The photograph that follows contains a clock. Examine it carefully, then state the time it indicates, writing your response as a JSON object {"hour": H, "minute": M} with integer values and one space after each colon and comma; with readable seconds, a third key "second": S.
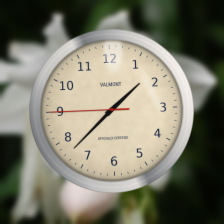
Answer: {"hour": 1, "minute": 37, "second": 45}
